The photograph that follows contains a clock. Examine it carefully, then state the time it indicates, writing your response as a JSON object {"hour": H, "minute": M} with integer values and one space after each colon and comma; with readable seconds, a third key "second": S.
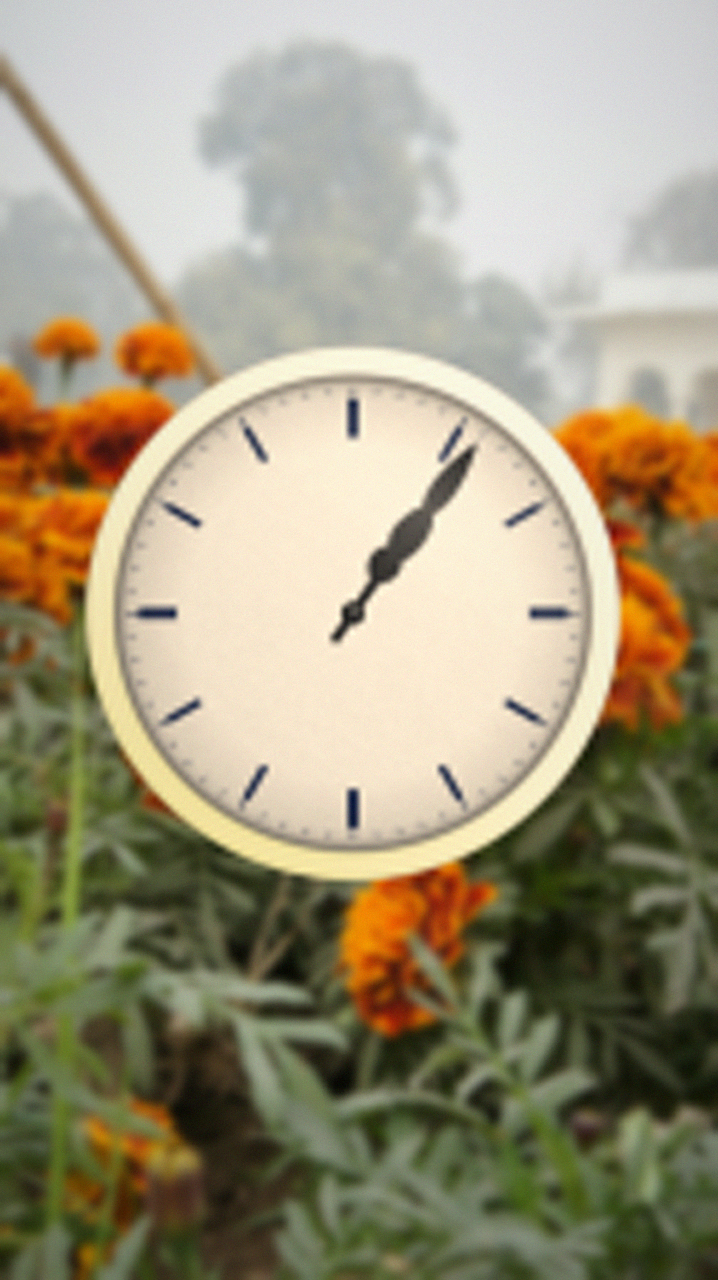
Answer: {"hour": 1, "minute": 6}
